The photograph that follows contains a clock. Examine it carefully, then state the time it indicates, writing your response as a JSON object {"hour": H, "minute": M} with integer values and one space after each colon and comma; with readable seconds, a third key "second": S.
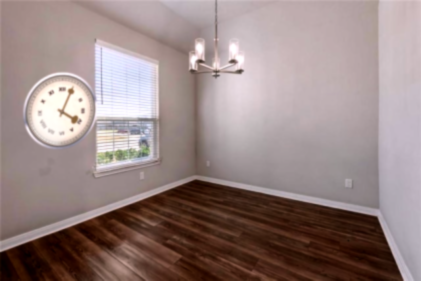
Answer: {"hour": 4, "minute": 4}
